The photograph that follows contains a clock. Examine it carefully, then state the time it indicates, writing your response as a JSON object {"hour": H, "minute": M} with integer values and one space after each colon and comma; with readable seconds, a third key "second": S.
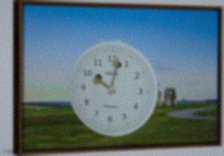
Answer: {"hour": 10, "minute": 2}
